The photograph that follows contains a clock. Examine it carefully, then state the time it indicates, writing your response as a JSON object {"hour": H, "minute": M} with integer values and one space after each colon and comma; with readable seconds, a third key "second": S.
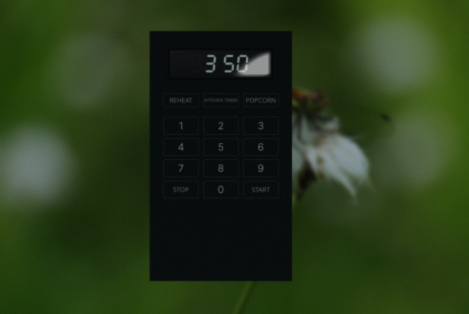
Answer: {"hour": 3, "minute": 50}
